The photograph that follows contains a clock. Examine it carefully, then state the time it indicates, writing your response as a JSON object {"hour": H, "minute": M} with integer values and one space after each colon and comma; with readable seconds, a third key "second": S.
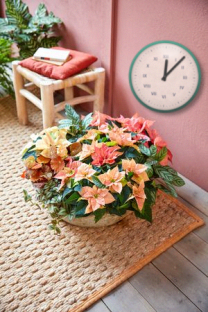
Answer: {"hour": 12, "minute": 7}
